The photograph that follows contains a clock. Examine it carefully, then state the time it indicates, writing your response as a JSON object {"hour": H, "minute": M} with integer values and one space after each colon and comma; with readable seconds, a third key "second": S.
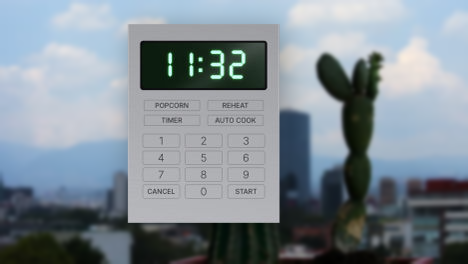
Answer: {"hour": 11, "minute": 32}
